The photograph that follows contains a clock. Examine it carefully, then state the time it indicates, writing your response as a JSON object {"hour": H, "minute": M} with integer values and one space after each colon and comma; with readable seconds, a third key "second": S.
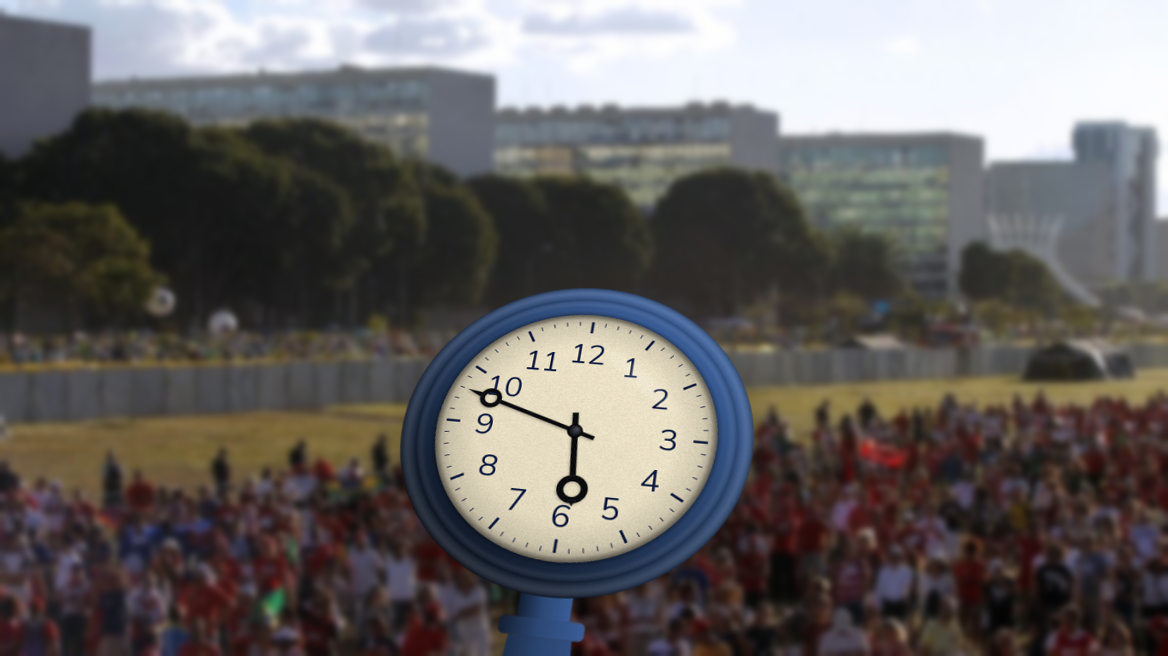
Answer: {"hour": 5, "minute": 48}
